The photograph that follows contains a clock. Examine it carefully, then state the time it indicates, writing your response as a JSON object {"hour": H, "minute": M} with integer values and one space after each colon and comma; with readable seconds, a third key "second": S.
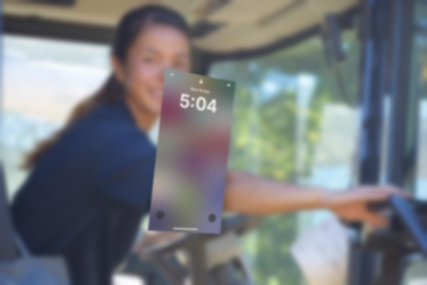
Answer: {"hour": 5, "minute": 4}
